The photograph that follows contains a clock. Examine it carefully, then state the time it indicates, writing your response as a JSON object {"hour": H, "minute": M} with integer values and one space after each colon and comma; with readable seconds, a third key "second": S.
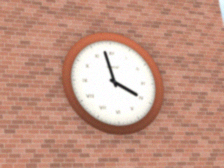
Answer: {"hour": 3, "minute": 58}
